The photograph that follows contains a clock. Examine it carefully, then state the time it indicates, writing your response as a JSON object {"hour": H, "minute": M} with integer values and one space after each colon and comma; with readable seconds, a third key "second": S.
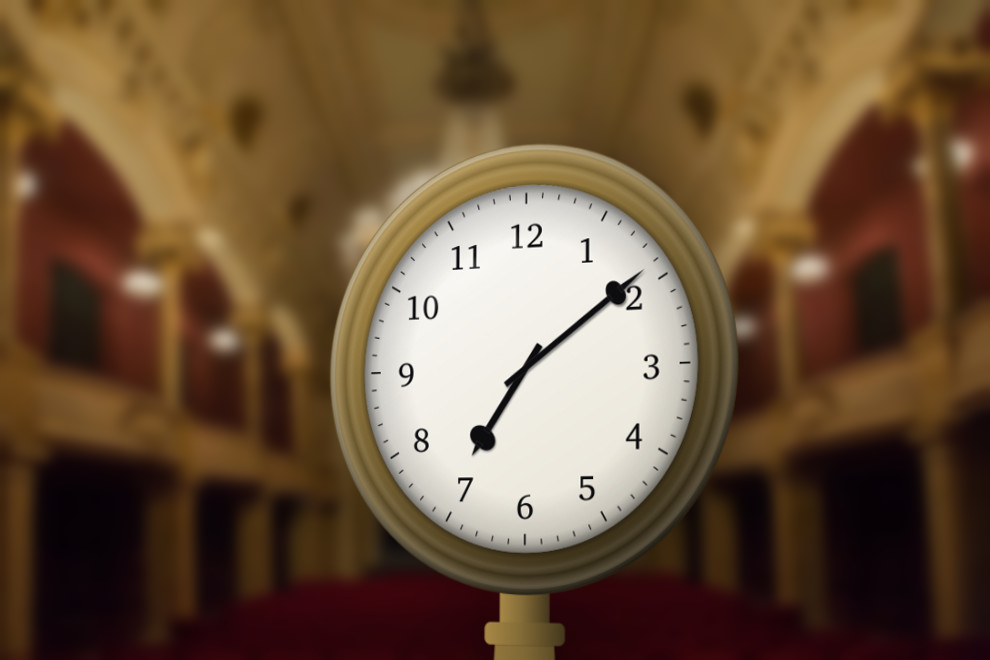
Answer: {"hour": 7, "minute": 9}
